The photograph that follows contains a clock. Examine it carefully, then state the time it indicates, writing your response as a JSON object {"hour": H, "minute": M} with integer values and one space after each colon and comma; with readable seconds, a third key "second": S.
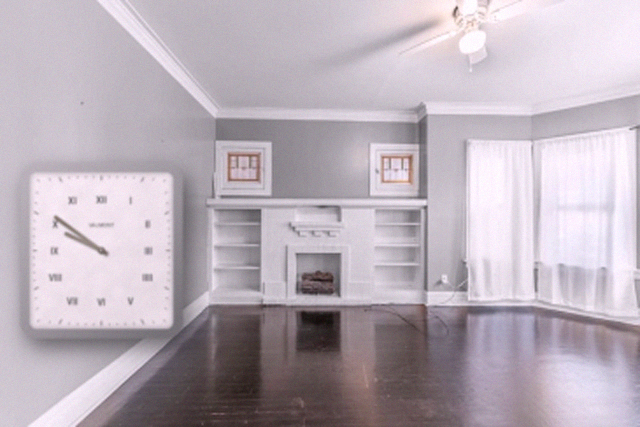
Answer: {"hour": 9, "minute": 51}
